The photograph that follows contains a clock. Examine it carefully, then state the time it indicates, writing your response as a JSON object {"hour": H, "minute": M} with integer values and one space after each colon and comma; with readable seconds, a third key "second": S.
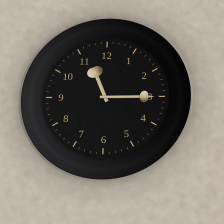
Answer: {"hour": 11, "minute": 15}
